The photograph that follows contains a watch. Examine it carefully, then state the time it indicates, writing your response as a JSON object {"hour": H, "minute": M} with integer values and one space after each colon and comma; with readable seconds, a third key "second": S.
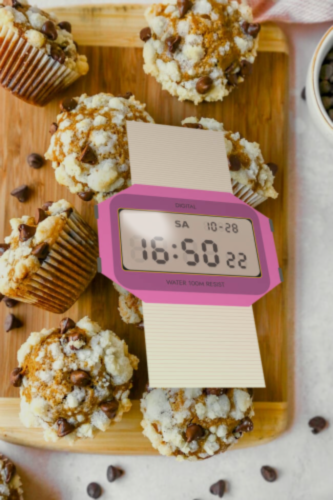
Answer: {"hour": 16, "minute": 50, "second": 22}
